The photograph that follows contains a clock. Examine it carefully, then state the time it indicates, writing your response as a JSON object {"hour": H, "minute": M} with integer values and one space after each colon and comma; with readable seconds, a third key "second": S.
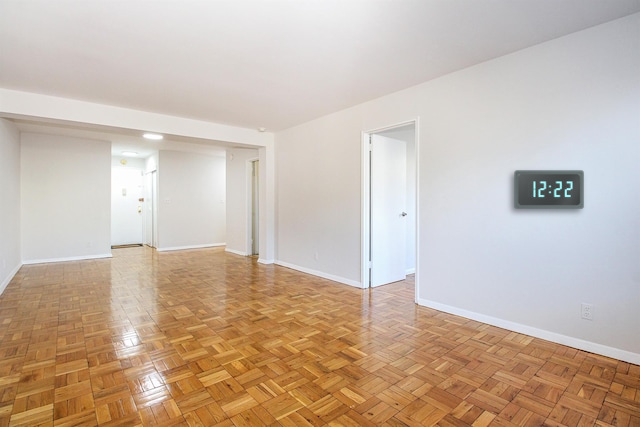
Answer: {"hour": 12, "minute": 22}
